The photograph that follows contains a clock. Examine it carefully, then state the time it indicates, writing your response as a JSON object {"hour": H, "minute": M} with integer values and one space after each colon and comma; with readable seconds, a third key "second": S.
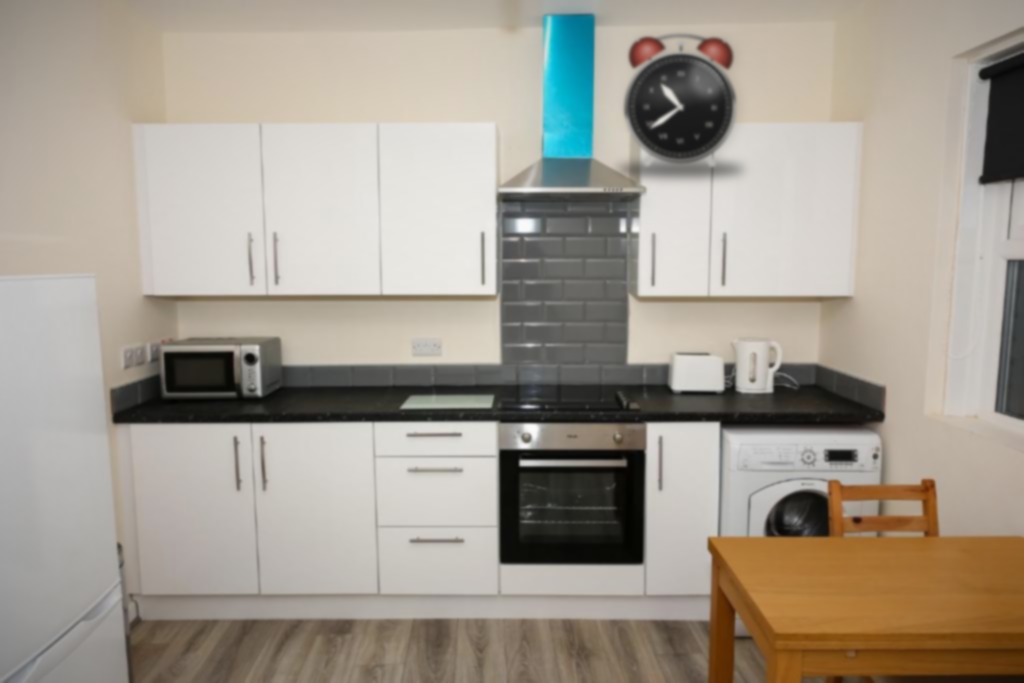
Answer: {"hour": 10, "minute": 39}
